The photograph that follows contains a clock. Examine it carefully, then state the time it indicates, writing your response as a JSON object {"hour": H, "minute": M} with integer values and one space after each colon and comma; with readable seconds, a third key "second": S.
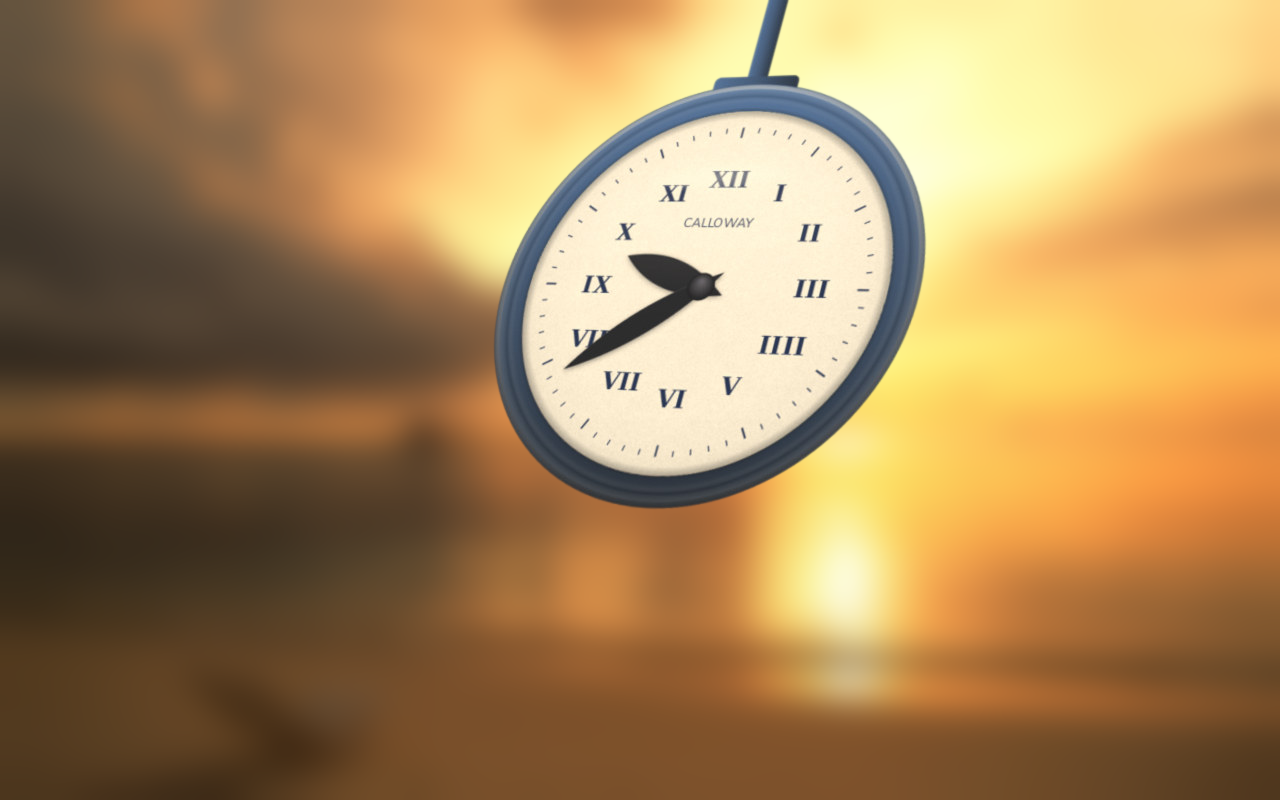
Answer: {"hour": 9, "minute": 39}
